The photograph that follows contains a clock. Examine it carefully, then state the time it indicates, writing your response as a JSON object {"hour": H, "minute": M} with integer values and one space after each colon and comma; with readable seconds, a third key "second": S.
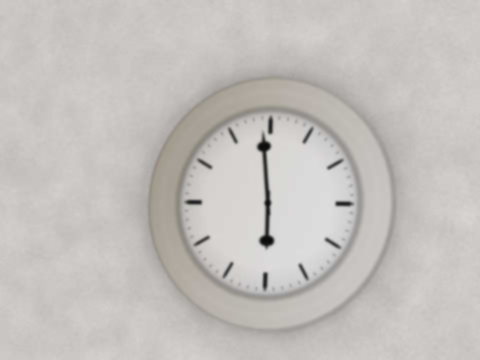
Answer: {"hour": 5, "minute": 59}
